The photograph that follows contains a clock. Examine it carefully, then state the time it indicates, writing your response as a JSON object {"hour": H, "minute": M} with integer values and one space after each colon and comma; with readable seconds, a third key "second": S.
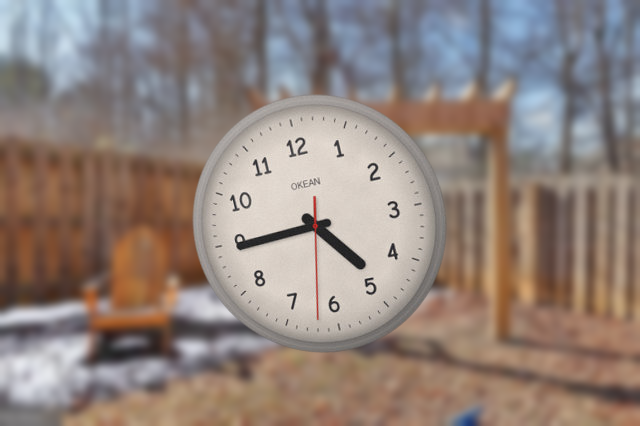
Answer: {"hour": 4, "minute": 44, "second": 32}
